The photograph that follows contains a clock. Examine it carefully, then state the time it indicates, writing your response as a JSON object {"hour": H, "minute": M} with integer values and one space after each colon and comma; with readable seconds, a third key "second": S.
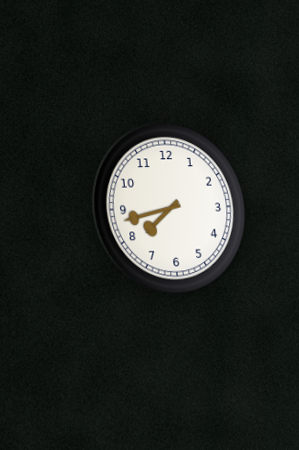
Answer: {"hour": 7, "minute": 43}
